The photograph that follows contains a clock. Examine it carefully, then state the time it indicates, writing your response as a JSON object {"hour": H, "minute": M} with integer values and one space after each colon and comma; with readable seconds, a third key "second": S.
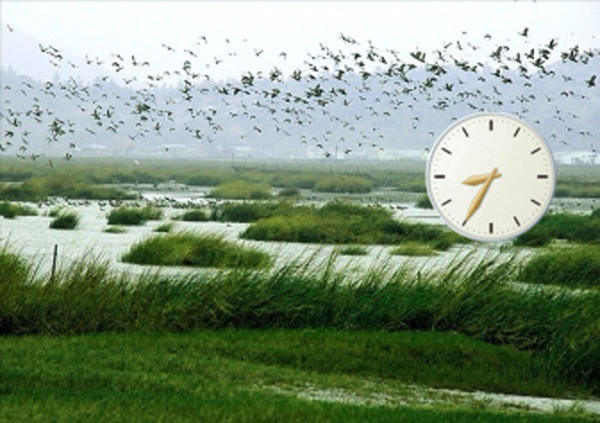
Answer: {"hour": 8, "minute": 35}
